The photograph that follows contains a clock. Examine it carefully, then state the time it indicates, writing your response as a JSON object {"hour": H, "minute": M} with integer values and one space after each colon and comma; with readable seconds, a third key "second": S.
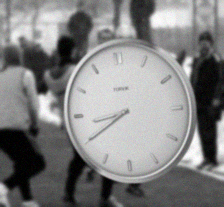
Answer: {"hour": 8, "minute": 40}
